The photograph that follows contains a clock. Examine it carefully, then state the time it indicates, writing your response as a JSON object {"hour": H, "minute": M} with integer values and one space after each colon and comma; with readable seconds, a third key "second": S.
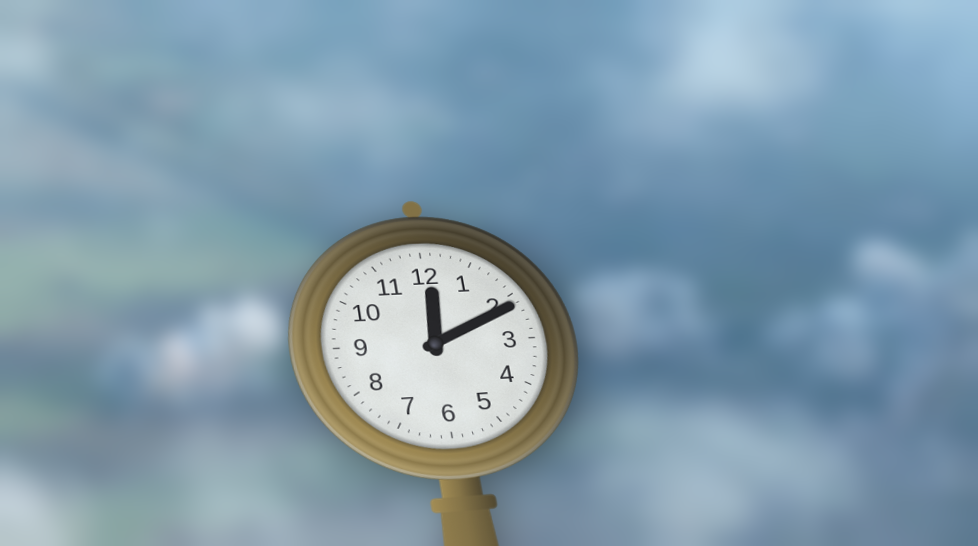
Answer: {"hour": 12, "minute": 11}
